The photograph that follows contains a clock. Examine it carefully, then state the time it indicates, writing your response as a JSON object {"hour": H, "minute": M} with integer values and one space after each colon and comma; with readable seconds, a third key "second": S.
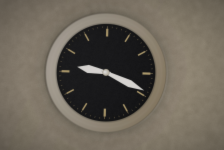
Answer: {"hour": 9, "minute": 19}
